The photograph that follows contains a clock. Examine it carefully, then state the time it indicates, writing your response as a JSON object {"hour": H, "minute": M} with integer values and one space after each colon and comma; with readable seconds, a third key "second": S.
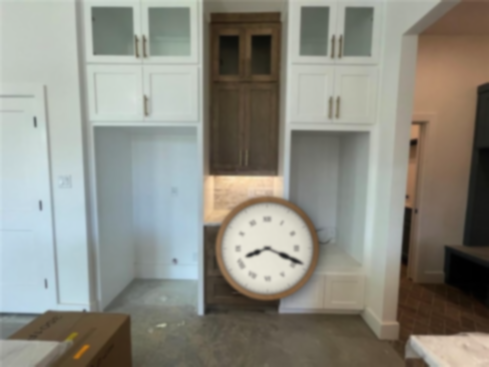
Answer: {"hour": 8, "minute": 19}
